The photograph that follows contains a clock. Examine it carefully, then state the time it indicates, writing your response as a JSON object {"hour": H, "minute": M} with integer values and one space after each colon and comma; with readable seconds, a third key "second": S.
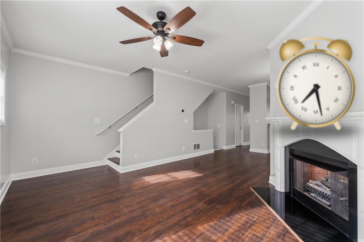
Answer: {"hour": 7, "minute": 28}
